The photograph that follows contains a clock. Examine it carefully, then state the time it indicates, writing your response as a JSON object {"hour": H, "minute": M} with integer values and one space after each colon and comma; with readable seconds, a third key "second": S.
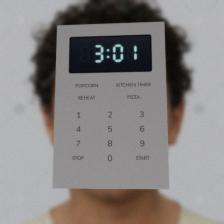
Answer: {"hour": 3, "minute": 1}
